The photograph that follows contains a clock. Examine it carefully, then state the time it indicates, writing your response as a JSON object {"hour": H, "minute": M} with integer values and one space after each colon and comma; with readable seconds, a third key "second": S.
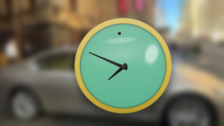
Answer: {"hour": 7, "minute": 50}
